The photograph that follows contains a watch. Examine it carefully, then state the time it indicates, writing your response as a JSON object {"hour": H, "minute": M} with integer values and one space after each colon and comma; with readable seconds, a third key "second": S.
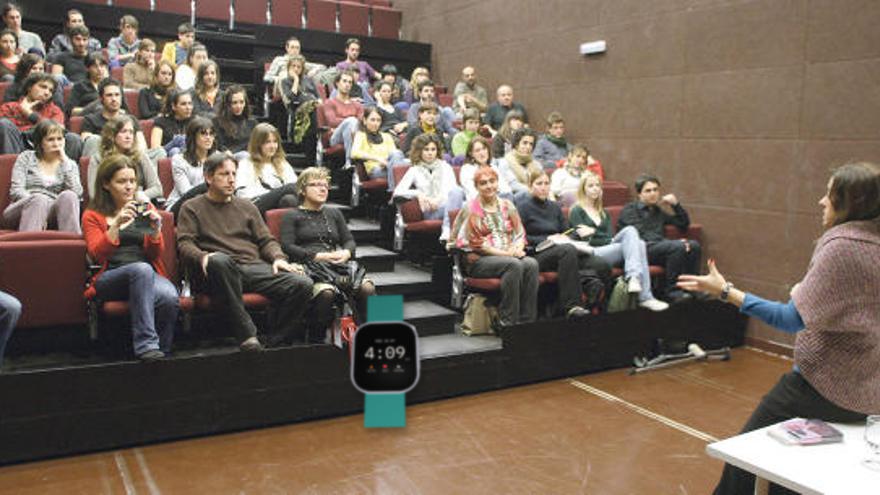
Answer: {"hour": 4, "minute": 9}
